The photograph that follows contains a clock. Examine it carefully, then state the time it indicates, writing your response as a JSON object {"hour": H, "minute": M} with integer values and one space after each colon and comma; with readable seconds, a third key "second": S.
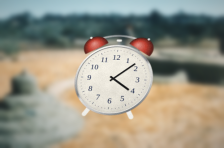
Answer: {"hour": 4, "minute": 8}
